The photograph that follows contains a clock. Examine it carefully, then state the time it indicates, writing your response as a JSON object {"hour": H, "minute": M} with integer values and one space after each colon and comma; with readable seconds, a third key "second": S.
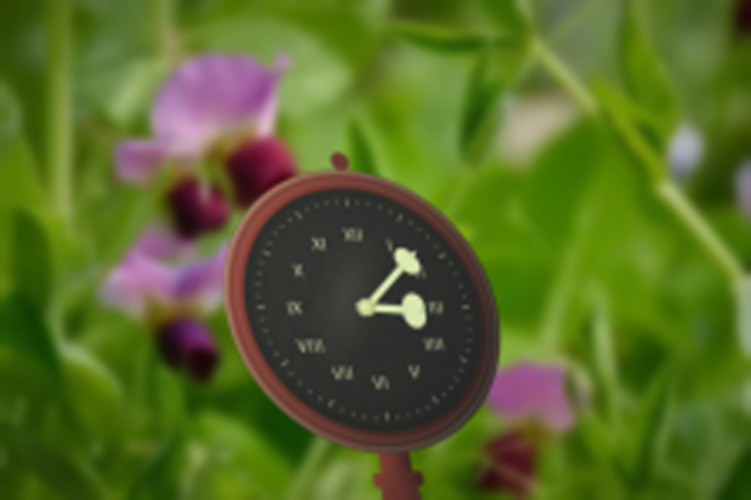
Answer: {"hour": 3, "minute": 8}
